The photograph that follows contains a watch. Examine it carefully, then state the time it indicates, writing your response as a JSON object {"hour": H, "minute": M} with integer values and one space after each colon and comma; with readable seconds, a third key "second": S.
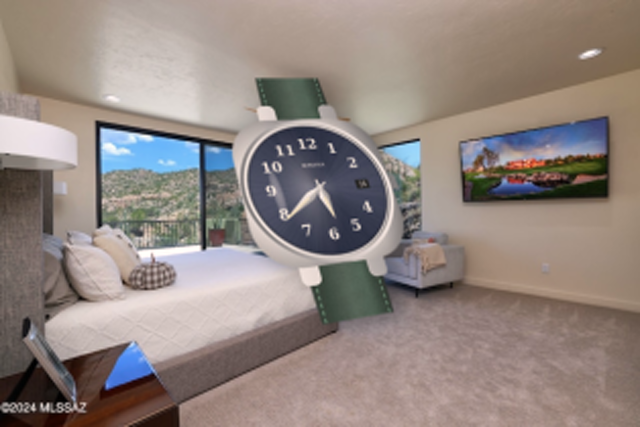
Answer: {"hour": 5, "minute": 39}
